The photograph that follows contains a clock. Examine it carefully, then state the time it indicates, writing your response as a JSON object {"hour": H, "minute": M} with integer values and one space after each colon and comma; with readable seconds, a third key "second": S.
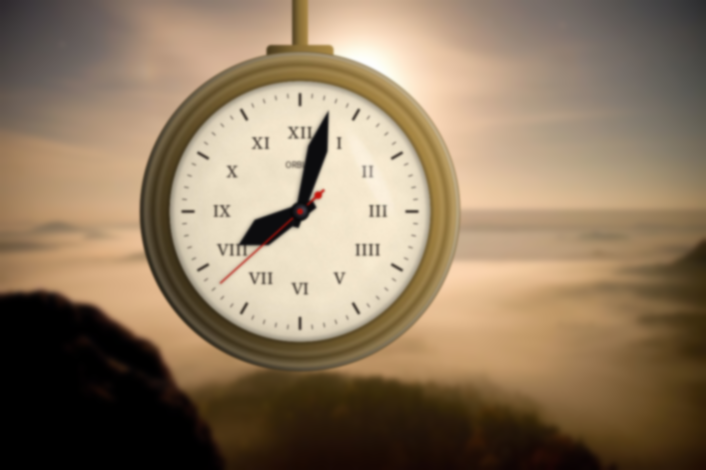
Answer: {"hour": 8, "minute": 2, "second": 38}
